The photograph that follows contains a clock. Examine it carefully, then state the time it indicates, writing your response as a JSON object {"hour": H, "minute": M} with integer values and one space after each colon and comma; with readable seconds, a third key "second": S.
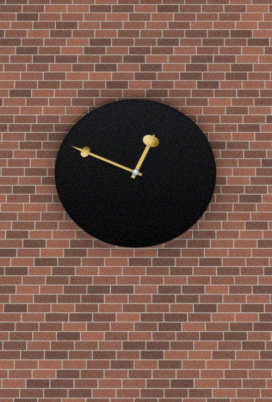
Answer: {"hour": 12, "minute": 49}
